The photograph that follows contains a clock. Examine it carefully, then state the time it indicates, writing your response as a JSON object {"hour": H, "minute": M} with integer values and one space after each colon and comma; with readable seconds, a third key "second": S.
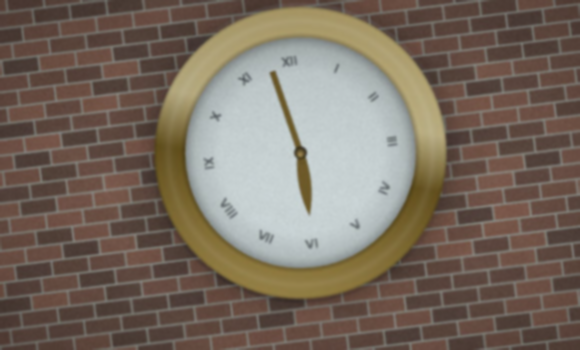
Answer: {"hour": 5, "minute": 58}
